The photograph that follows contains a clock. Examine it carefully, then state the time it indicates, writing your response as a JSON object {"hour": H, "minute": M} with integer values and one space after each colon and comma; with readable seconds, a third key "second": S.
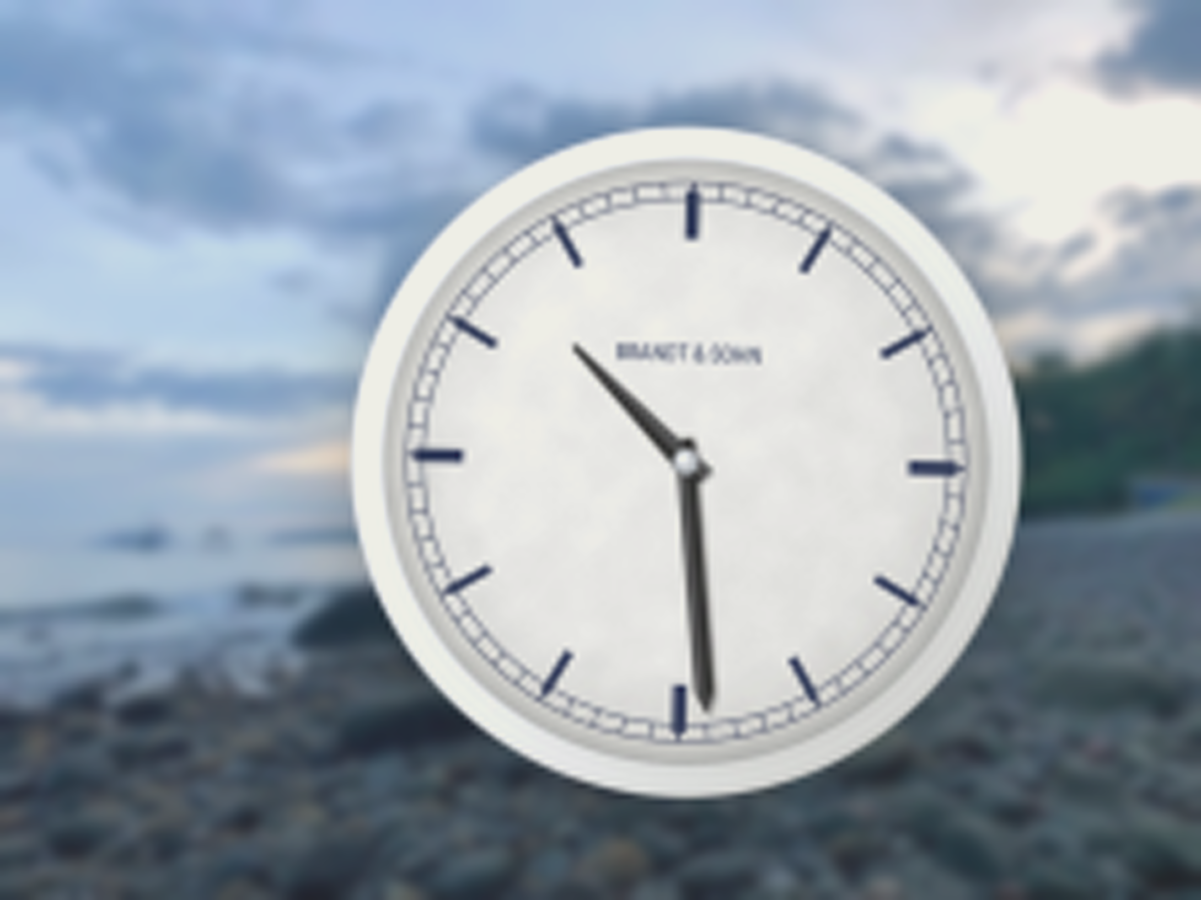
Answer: {"hour": 10, "minute": 29}
